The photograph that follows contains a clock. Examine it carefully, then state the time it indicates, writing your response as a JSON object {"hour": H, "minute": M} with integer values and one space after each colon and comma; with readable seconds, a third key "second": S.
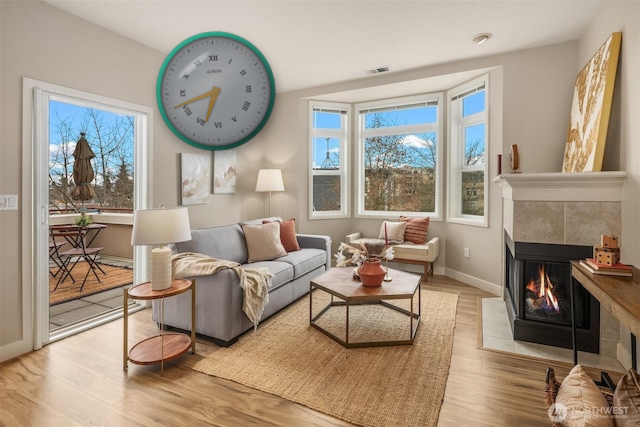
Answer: {"hour": 6, "minute": 42}
